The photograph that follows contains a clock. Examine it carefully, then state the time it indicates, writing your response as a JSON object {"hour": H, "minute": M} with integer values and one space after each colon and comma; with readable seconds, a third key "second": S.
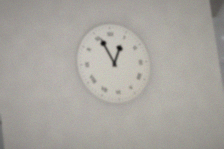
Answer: {"hour": 12, "minute": 56}
